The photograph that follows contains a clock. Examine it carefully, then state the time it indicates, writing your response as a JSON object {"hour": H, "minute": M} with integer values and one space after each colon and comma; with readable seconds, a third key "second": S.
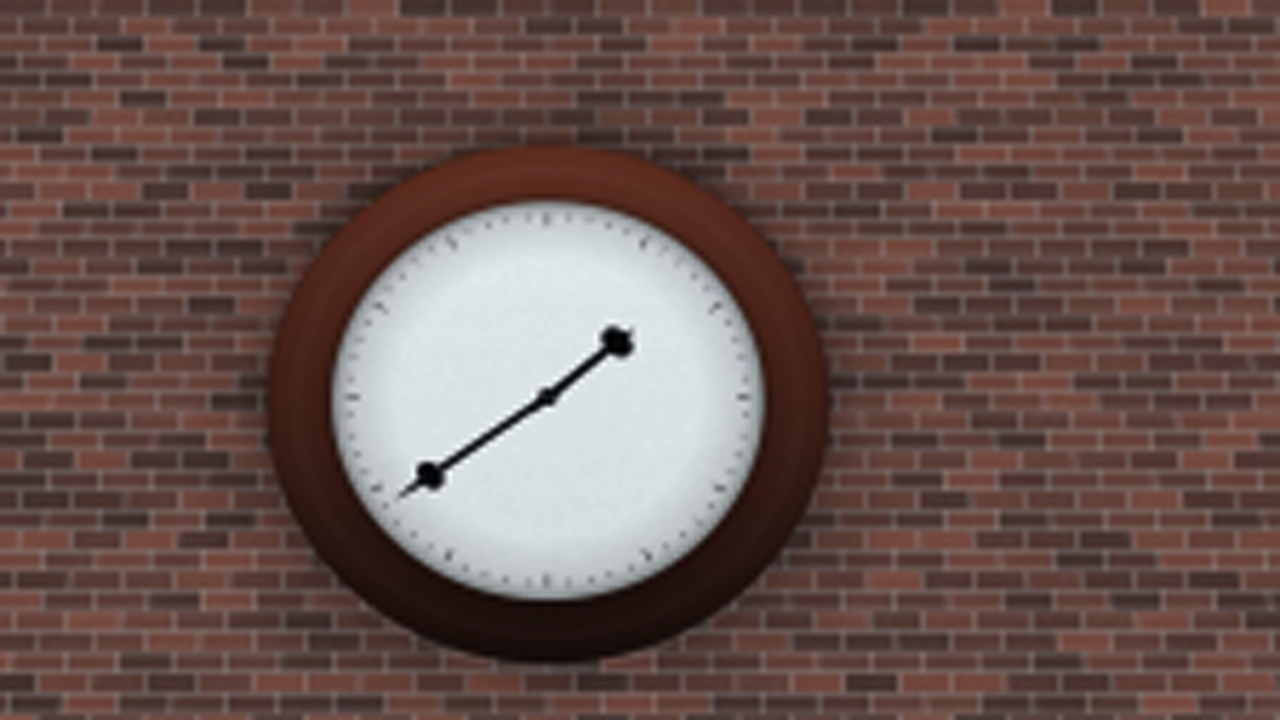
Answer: {"hour": 1, "minute": 39}
